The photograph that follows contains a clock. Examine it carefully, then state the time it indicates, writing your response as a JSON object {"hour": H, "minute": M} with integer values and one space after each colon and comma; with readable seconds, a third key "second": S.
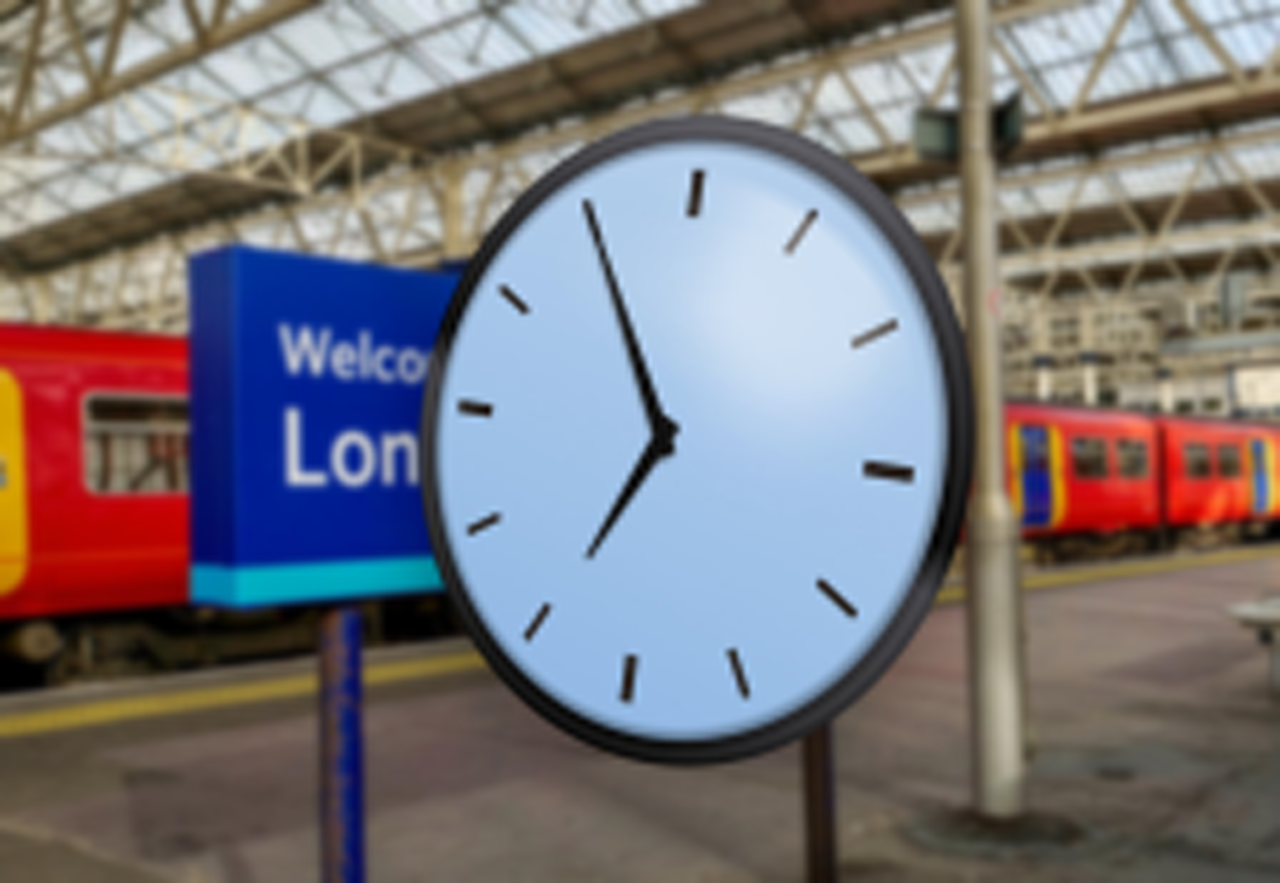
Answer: {"hour": 6, "minute": 55}
